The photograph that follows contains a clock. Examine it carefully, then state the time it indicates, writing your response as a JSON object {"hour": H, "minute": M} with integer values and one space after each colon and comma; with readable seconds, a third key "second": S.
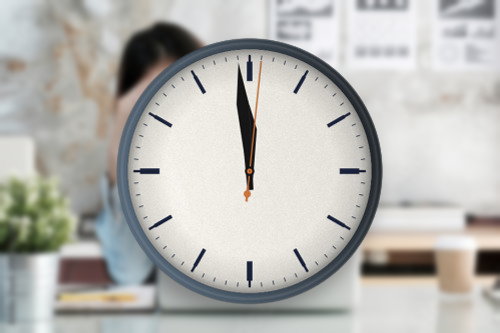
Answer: {"hour": 11, "minute": 59, "second": 1}
